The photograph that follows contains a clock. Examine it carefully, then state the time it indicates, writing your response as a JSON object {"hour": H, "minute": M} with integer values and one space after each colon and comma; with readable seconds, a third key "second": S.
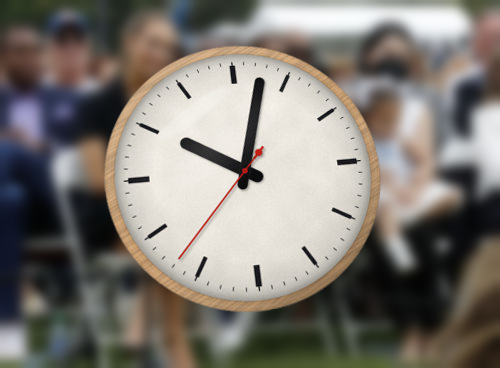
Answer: {"hour": 10, "minute": 2, "second": 37}
